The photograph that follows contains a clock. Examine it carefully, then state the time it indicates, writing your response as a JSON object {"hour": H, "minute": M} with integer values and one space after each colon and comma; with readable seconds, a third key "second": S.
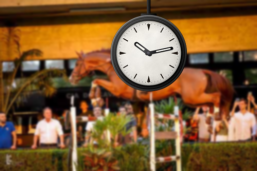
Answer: {"hour": 10, "minute": 13}
